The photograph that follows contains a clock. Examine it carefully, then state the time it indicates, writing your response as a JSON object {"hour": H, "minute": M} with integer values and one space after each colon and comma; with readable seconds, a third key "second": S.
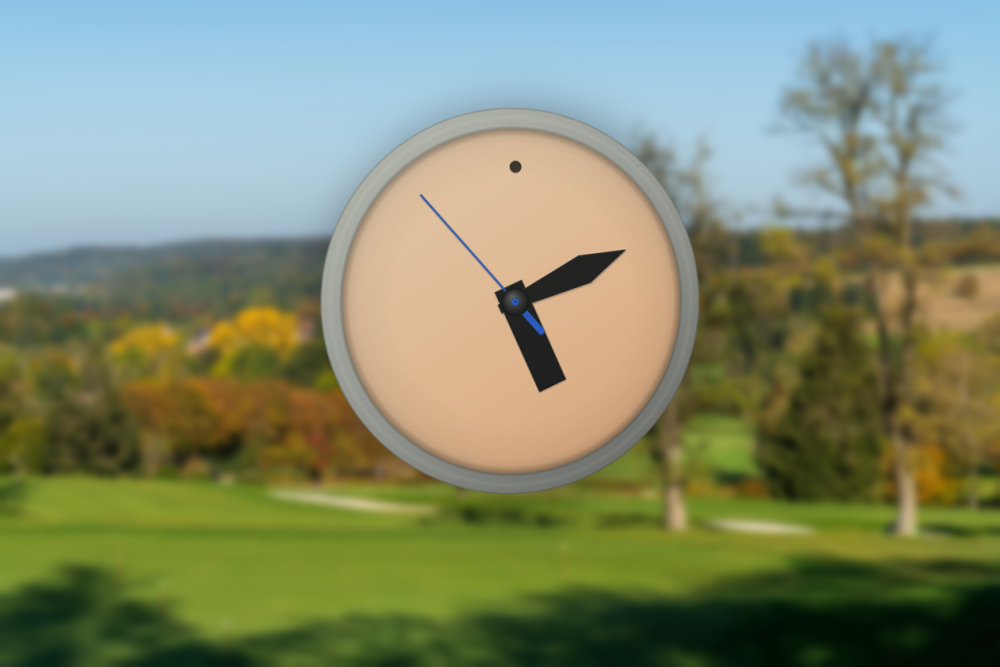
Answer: {"hour": 5, "minute": 10, "second": 53}
